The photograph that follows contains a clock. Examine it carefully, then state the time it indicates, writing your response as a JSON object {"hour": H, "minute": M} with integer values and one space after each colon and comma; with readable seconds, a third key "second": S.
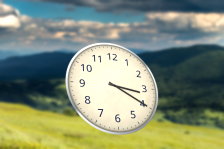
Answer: {"hour": 3, "minute": 20}
